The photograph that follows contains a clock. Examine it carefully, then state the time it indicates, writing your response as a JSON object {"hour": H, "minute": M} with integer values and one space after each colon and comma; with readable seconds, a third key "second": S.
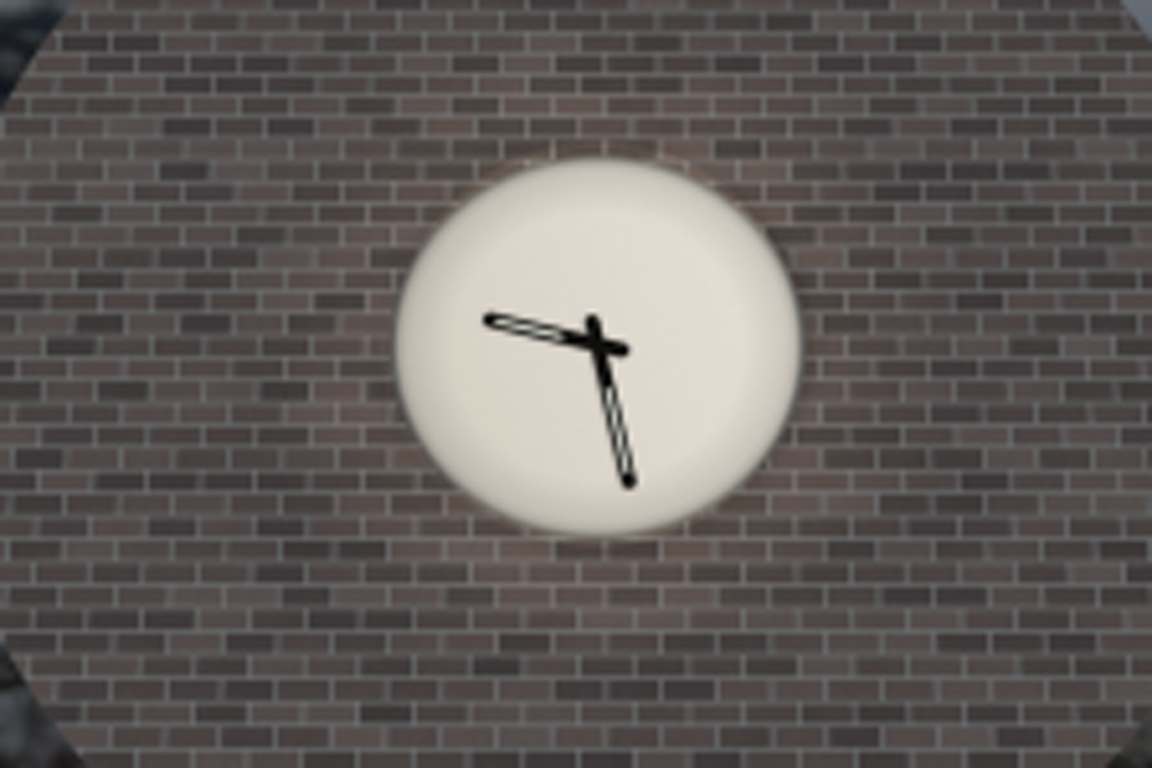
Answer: {"hour": 9, "minute": 28}
